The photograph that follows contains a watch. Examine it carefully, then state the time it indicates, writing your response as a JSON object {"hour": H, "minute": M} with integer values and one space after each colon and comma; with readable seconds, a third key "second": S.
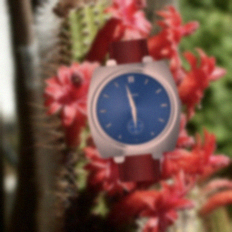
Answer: {"hour": 5, "minute": 58}
